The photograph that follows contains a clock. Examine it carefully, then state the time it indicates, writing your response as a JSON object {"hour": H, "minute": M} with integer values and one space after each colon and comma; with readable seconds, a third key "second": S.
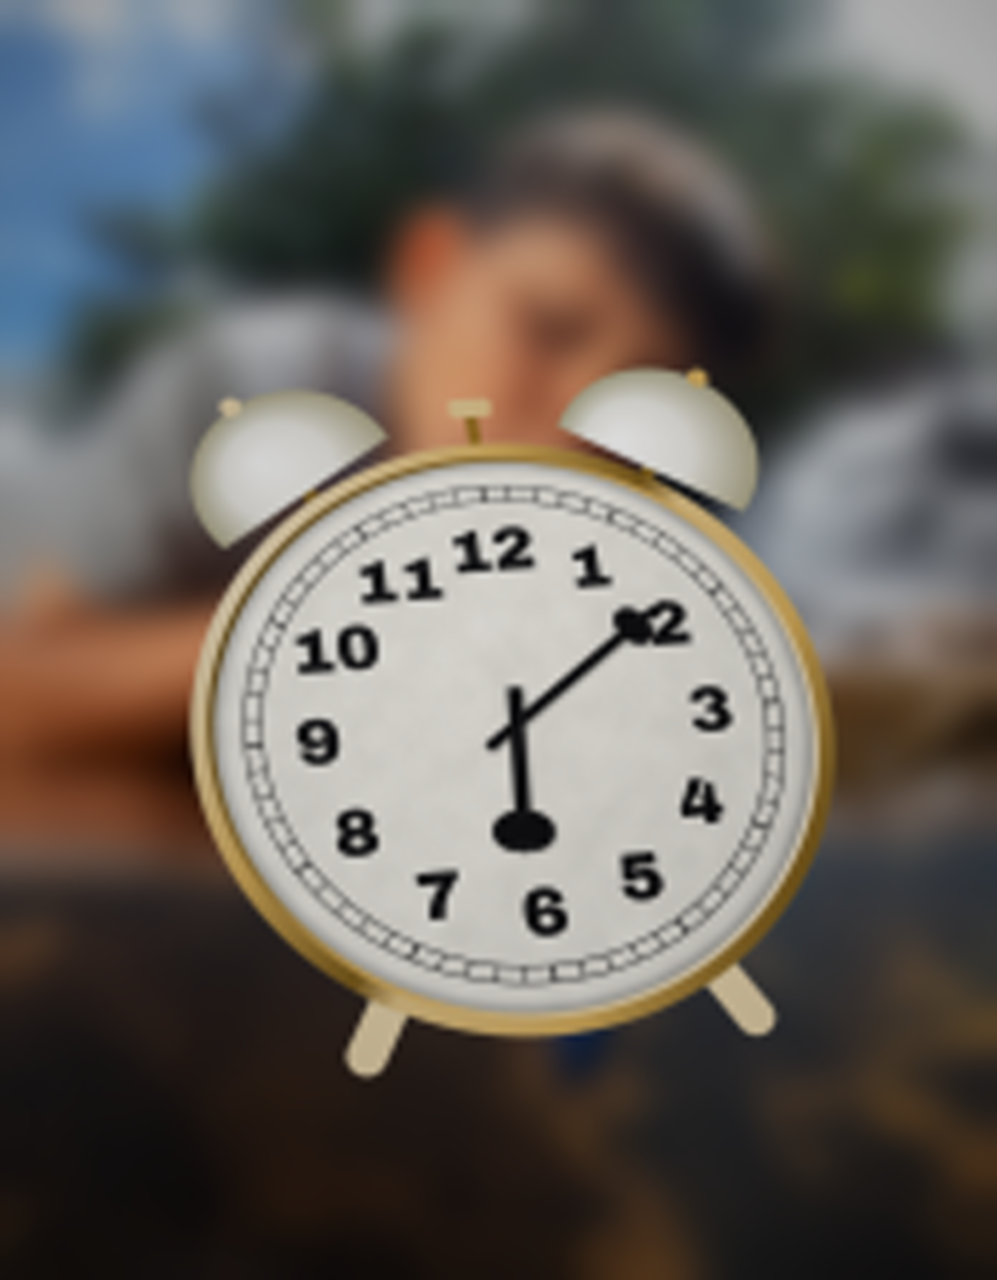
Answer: {"hour": 6, "minute": 9}
